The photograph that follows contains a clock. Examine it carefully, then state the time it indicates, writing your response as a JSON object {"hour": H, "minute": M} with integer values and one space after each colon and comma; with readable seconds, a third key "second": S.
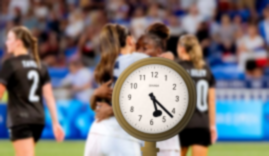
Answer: {"hour": 5, "minute": 22}
